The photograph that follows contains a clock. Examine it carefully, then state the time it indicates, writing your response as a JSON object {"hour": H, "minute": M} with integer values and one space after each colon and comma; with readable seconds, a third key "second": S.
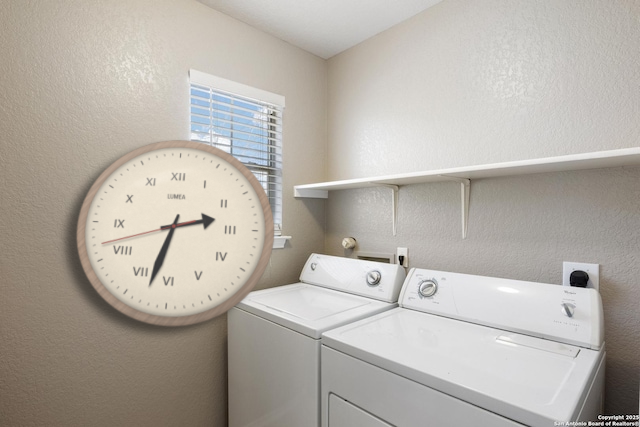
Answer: {"hour": 2, "minute": 32, "second": 42}
